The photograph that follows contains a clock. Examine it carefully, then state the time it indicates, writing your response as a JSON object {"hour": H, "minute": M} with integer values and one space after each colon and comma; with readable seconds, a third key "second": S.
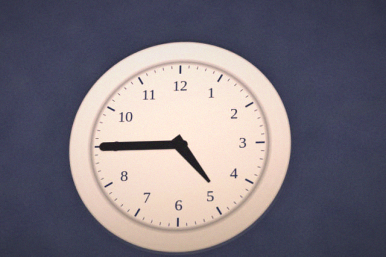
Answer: {"hour": 4, "minute": 45}
